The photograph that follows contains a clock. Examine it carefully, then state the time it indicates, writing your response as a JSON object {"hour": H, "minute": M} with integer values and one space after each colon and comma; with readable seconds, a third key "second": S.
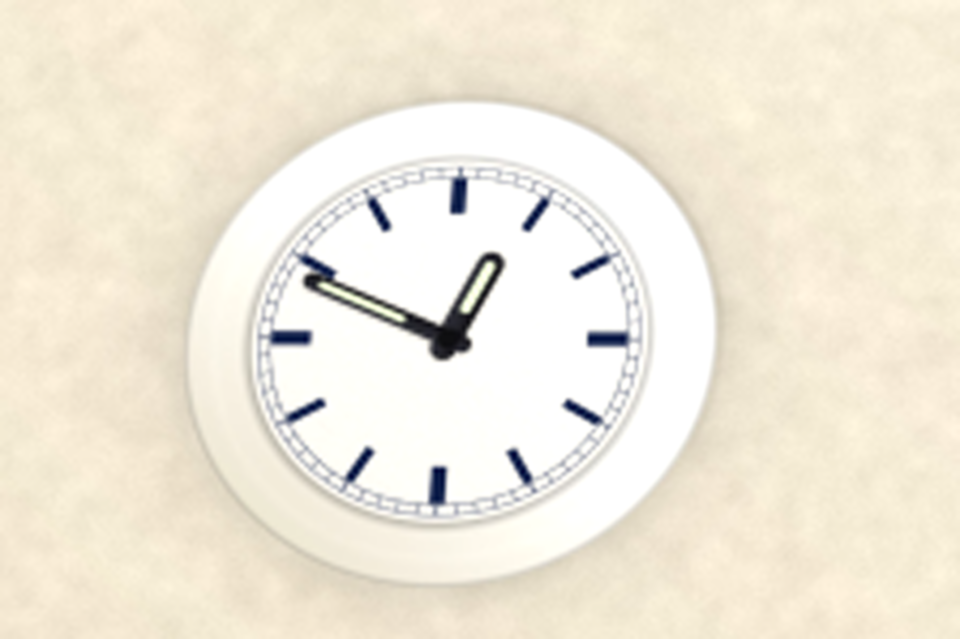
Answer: {"hour": 12, "minute": 49}
